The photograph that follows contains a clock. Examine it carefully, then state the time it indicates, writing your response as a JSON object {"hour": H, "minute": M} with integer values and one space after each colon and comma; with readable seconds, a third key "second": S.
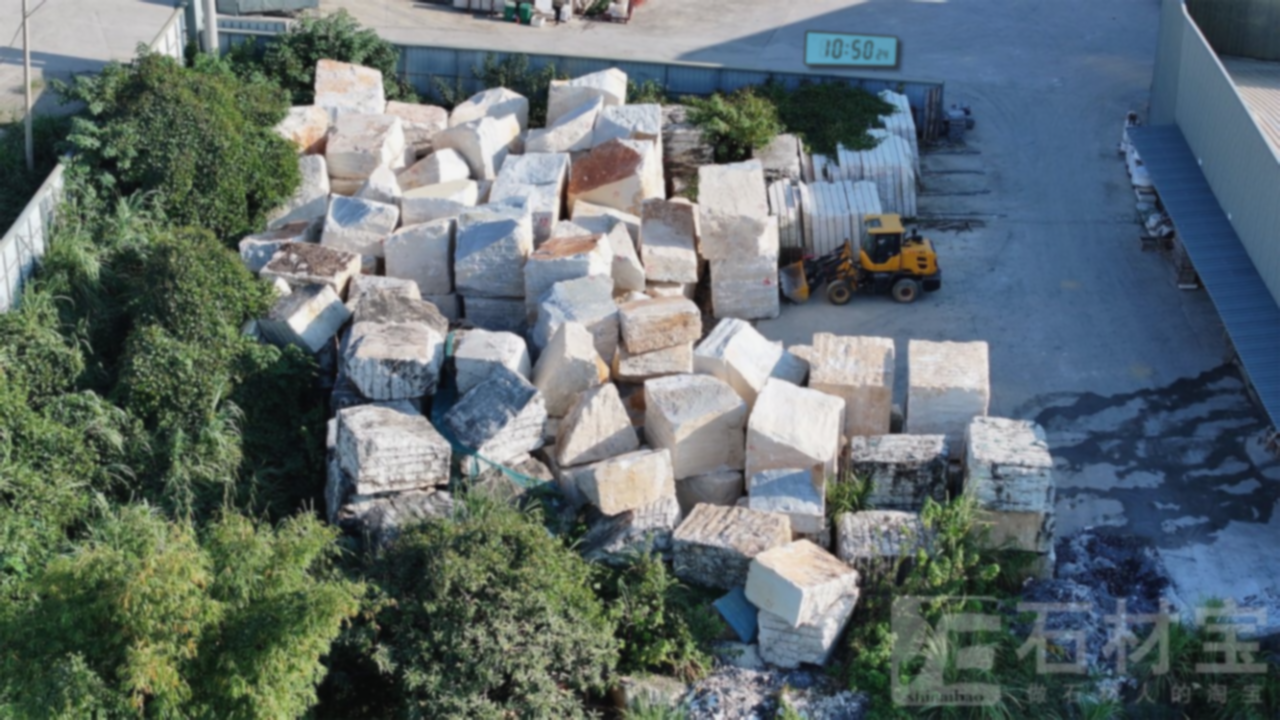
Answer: {"hour": 10, "minute": 50}
